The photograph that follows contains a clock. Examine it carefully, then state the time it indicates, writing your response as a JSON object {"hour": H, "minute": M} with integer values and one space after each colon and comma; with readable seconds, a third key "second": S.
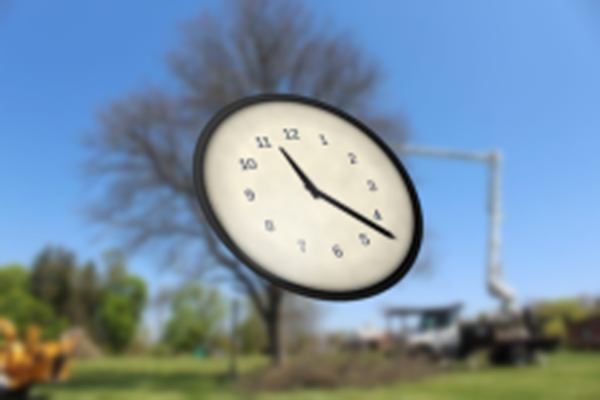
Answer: {"hour": 11, "minute": 22}
